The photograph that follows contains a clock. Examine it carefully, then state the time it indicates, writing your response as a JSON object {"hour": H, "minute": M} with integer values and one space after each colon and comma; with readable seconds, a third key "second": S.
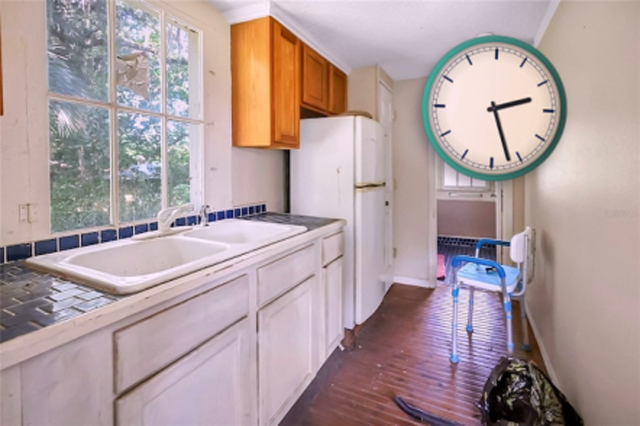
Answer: {"hour": 2, "minute": 27}
